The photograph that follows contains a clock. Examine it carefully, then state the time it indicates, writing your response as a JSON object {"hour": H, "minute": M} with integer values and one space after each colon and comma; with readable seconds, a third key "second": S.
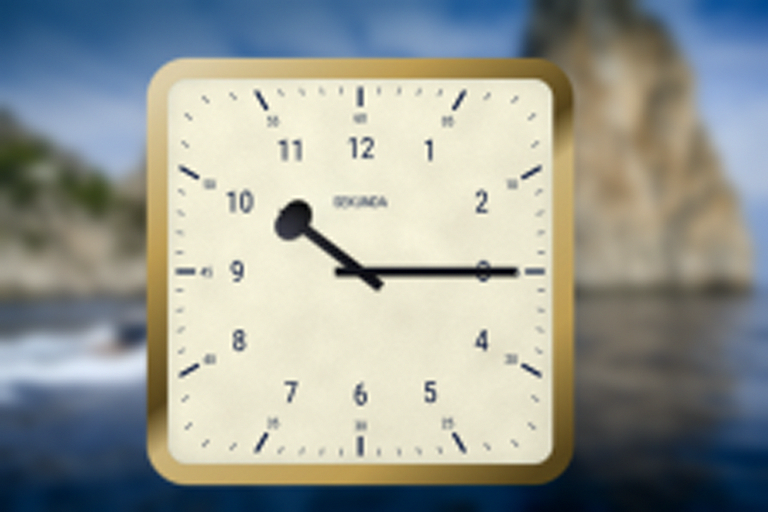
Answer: {"hour": 10, "minute": 15}
